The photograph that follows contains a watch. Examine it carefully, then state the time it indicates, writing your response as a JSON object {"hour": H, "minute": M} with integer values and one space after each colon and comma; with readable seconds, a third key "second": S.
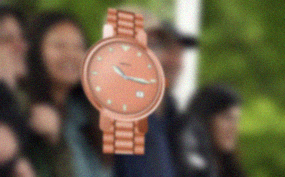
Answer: {"hour": 10, "minute": 16}
